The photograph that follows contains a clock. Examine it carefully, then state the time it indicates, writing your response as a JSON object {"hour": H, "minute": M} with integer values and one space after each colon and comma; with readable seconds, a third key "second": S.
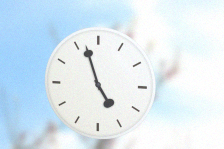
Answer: {"hour": 4, "minute": 57}
